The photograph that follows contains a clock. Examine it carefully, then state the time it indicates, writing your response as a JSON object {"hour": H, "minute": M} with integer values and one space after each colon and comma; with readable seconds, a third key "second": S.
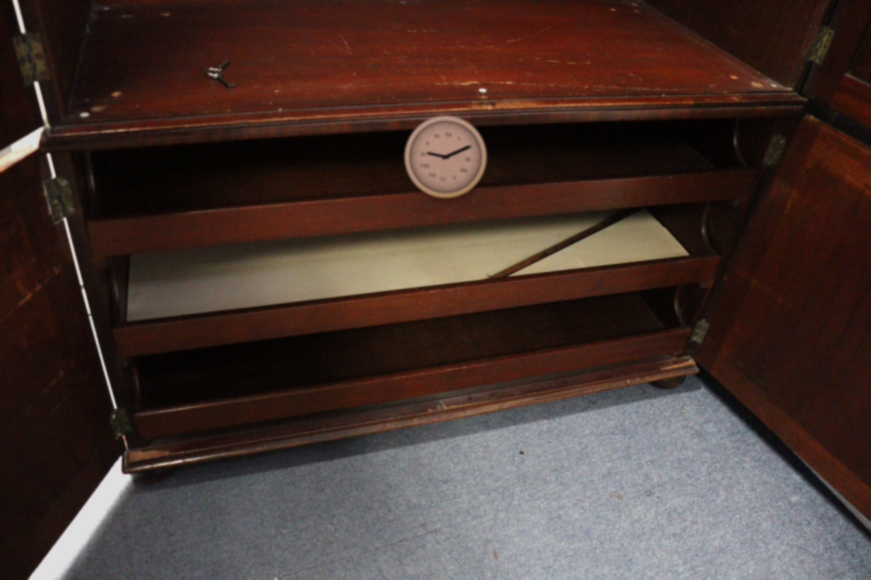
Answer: {"hour": 9, "minute": 10}
